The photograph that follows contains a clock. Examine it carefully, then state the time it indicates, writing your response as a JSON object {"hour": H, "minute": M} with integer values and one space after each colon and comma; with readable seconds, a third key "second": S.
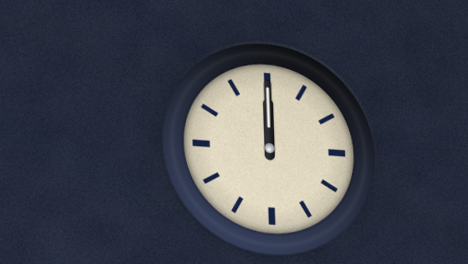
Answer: {"hour": 12, "minute": 0}
